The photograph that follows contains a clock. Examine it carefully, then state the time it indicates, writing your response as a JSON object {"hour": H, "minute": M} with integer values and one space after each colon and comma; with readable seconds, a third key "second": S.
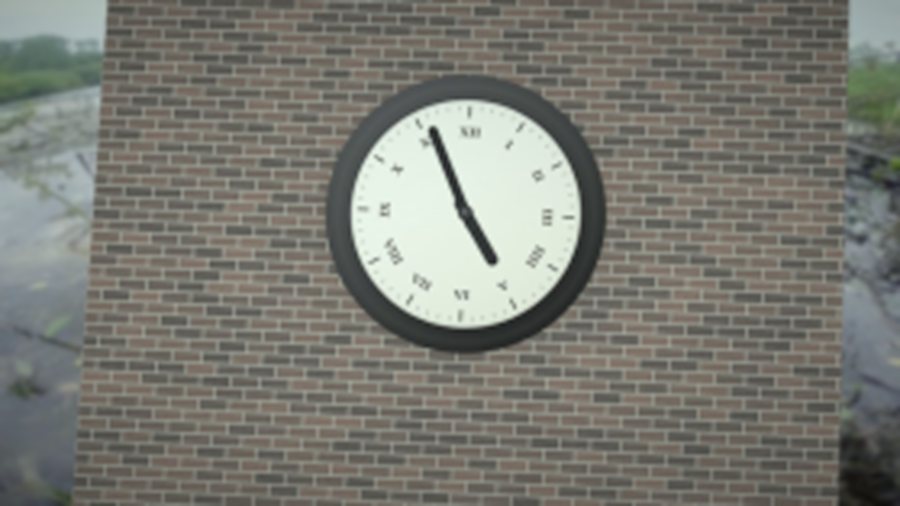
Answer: {"hour": 4, "minute": 56}
